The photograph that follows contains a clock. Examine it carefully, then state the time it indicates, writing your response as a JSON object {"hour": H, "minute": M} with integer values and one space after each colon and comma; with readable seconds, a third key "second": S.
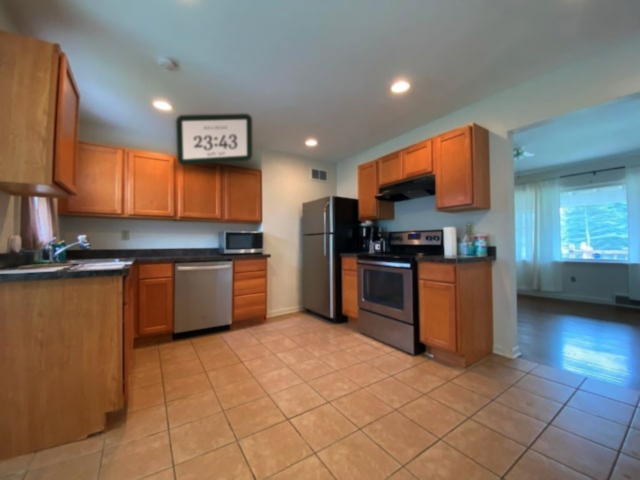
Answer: {"hour": 23, "minute": 43}
